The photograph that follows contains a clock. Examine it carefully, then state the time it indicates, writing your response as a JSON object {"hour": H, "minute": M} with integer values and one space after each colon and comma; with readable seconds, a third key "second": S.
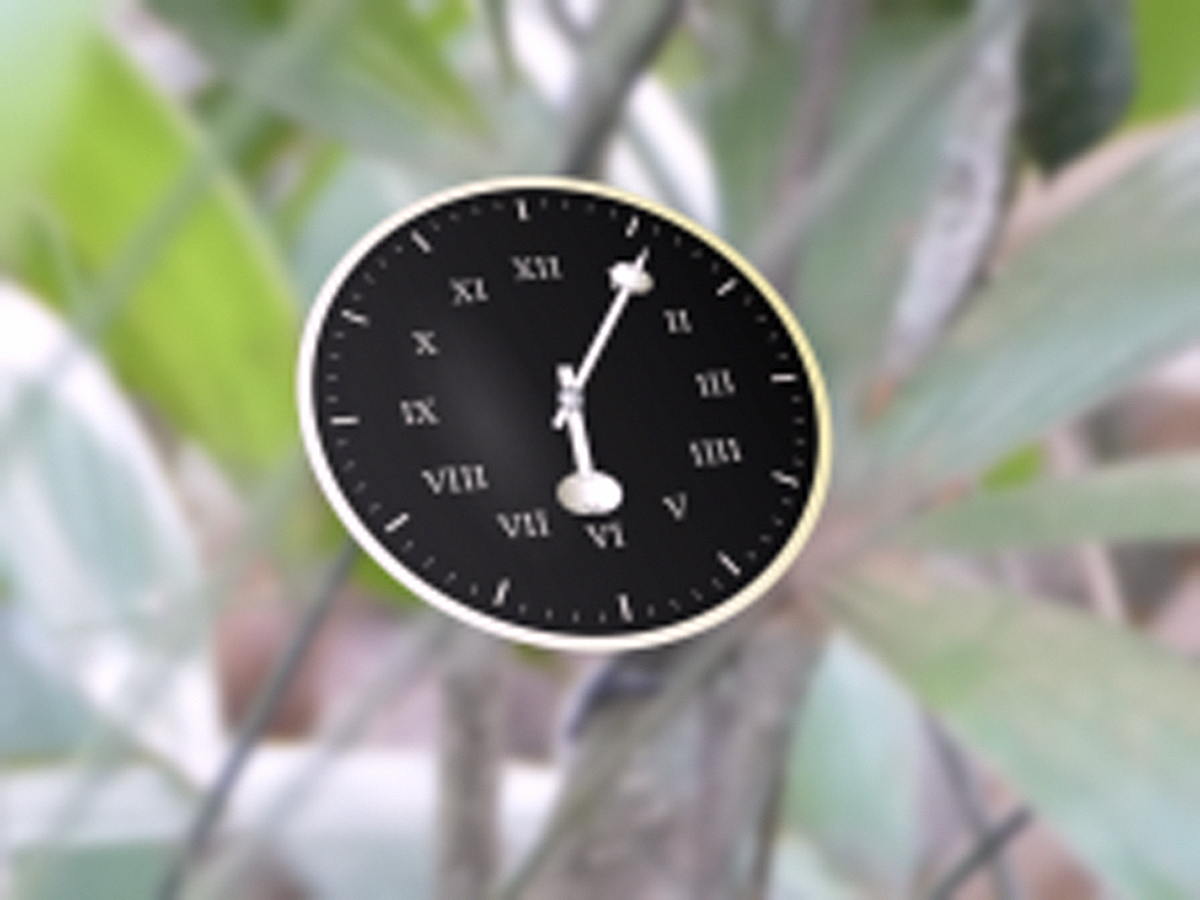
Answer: {"hour": 6, "minute": 6}
